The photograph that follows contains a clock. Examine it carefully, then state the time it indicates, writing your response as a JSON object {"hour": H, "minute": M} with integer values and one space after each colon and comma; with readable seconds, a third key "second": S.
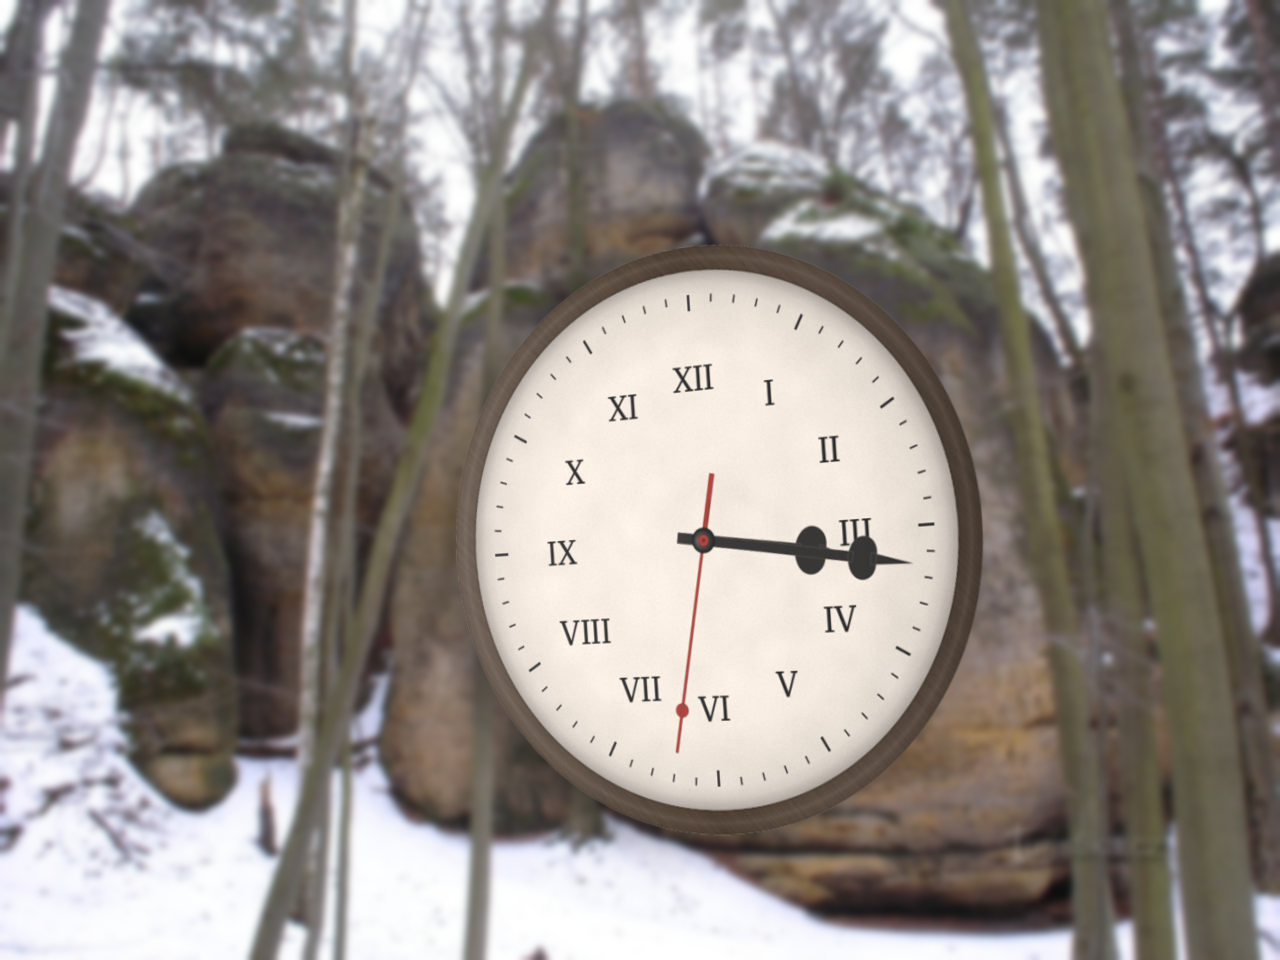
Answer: {"hour": 3, "minute": 16, "second": 32}
